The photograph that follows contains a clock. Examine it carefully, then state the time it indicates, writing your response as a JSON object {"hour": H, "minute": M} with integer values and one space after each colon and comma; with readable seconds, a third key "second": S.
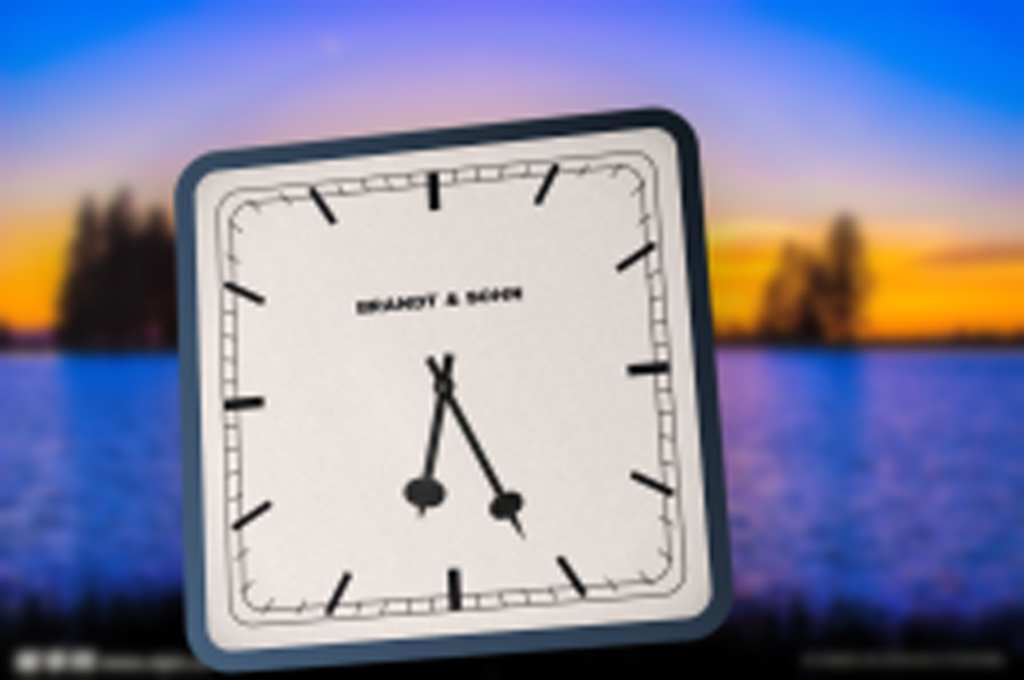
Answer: {"hour": 6, "minute": 26}
